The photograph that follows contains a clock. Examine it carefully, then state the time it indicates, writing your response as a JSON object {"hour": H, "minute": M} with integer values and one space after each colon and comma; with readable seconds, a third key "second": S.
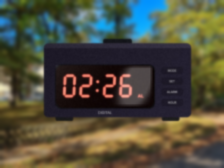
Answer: {"hour": 2, "minute": 26}
